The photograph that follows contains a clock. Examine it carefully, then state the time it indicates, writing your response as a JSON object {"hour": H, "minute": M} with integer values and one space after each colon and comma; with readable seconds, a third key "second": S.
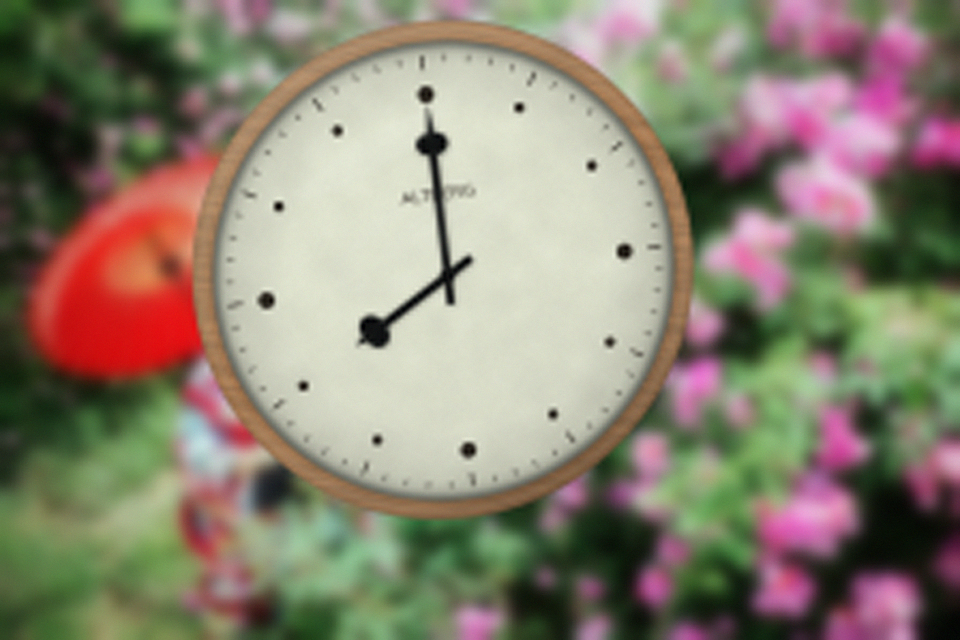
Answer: {"hour": 8, "minute": 0}
